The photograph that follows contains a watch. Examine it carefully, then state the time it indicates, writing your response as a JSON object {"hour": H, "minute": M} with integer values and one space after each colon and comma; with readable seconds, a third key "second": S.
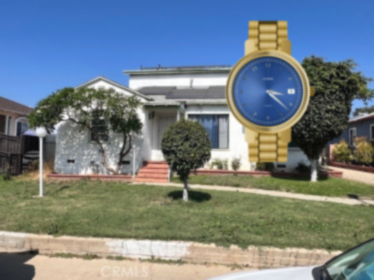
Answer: {"hour": 3, "minute": 22}
